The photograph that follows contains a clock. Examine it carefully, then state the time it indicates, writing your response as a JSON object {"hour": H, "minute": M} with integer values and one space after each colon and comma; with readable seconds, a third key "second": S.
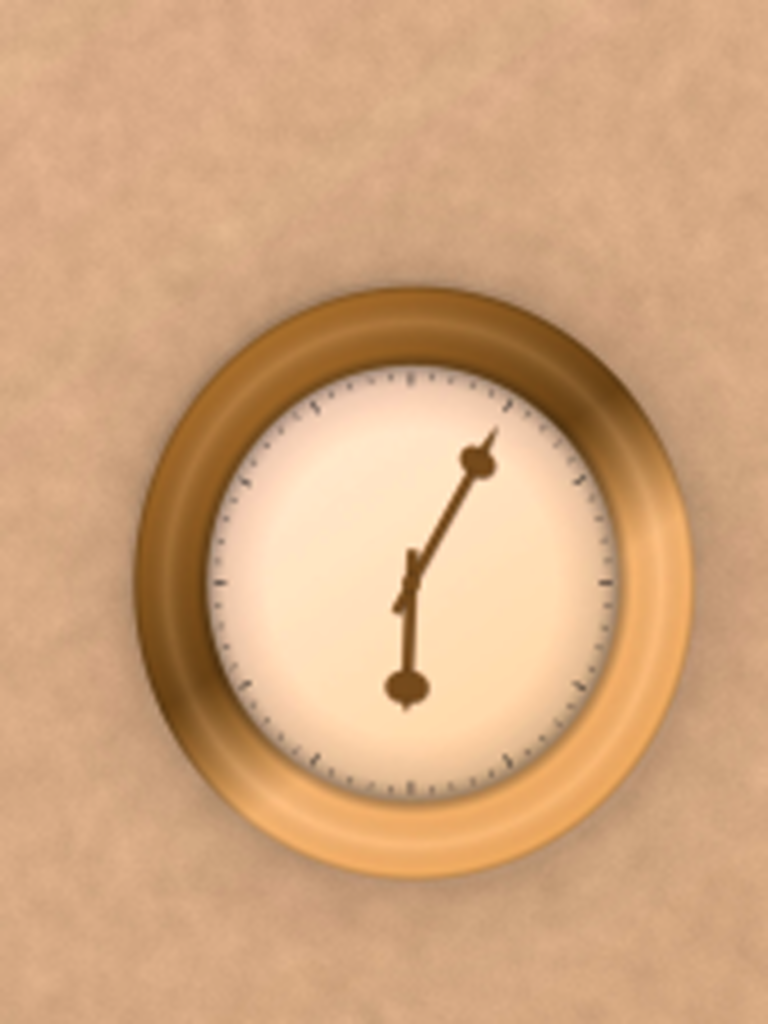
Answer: {"hour": 6, "minute": 5}
